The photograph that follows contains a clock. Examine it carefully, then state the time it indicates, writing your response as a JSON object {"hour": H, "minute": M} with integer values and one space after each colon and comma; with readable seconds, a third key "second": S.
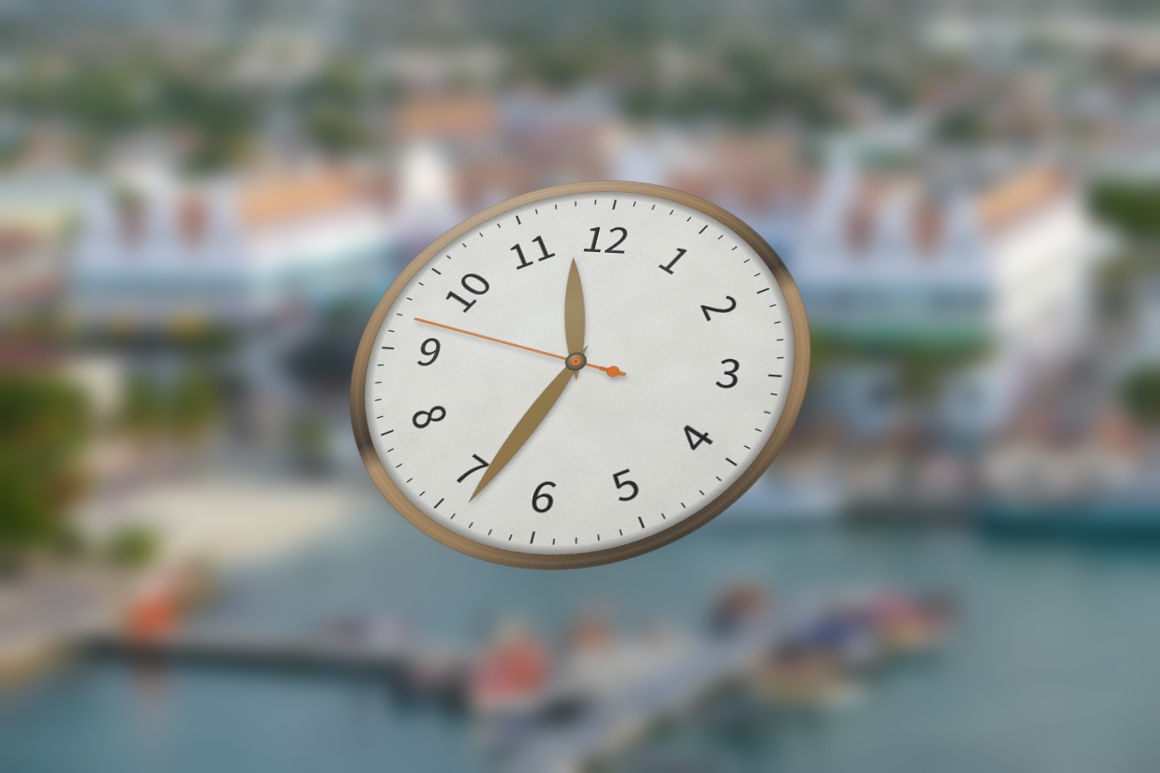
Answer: {"hour": 11, "minute": 33, "second": 47}
